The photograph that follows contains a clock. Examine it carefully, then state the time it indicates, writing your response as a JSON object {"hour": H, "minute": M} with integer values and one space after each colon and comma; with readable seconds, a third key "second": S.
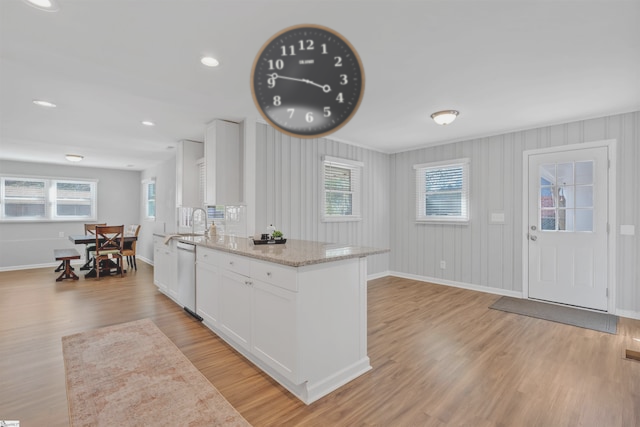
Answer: {"hour": 3, "minute": 47}
